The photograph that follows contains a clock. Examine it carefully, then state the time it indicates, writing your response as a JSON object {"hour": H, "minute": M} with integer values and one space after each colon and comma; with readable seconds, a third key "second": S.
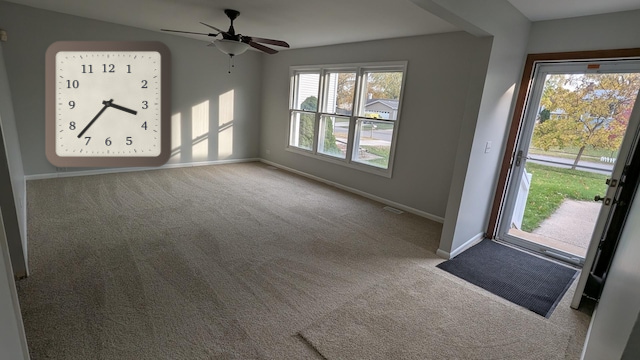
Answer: {"hour": 3, "minute": 37}
